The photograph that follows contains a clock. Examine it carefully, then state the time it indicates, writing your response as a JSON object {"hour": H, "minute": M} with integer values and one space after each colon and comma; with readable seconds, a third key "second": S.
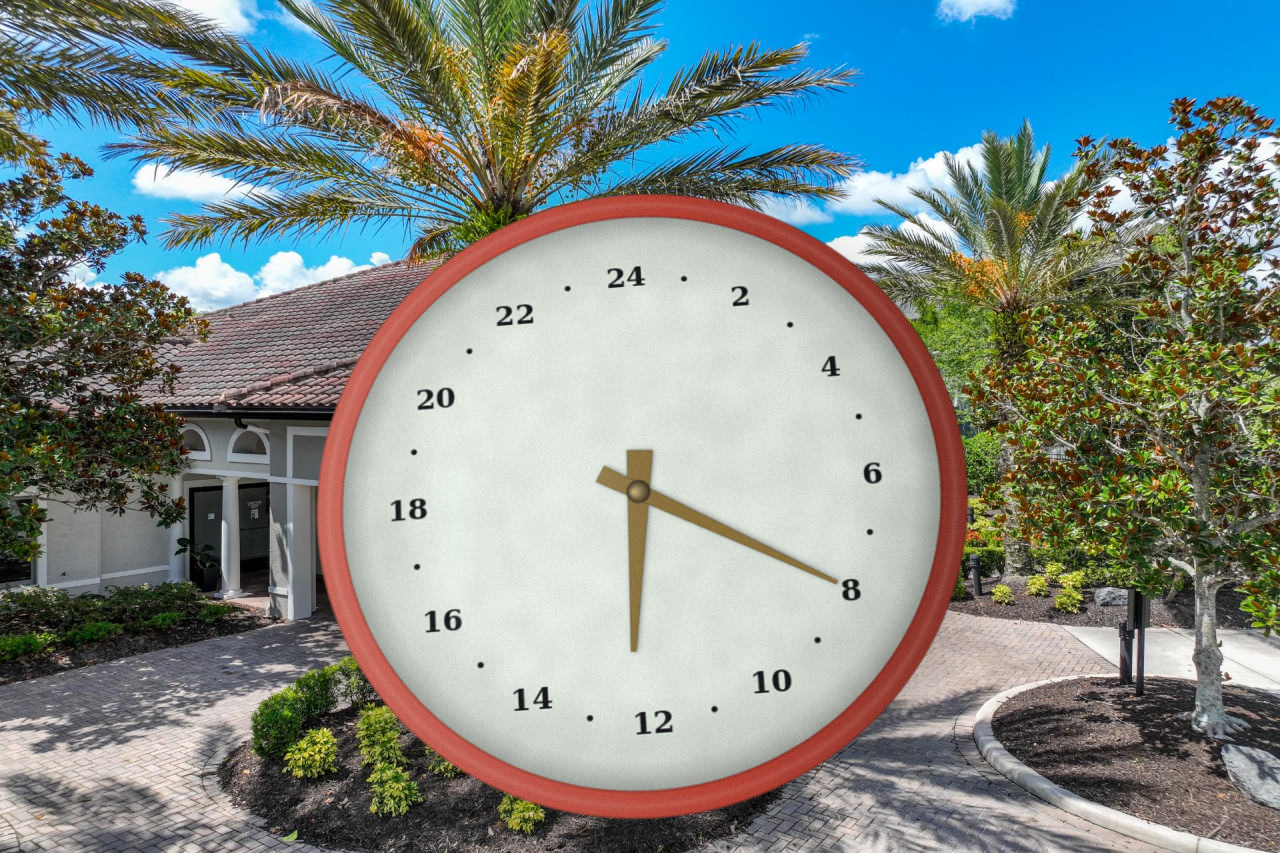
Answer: {"hour": 12, "minute": 20}
